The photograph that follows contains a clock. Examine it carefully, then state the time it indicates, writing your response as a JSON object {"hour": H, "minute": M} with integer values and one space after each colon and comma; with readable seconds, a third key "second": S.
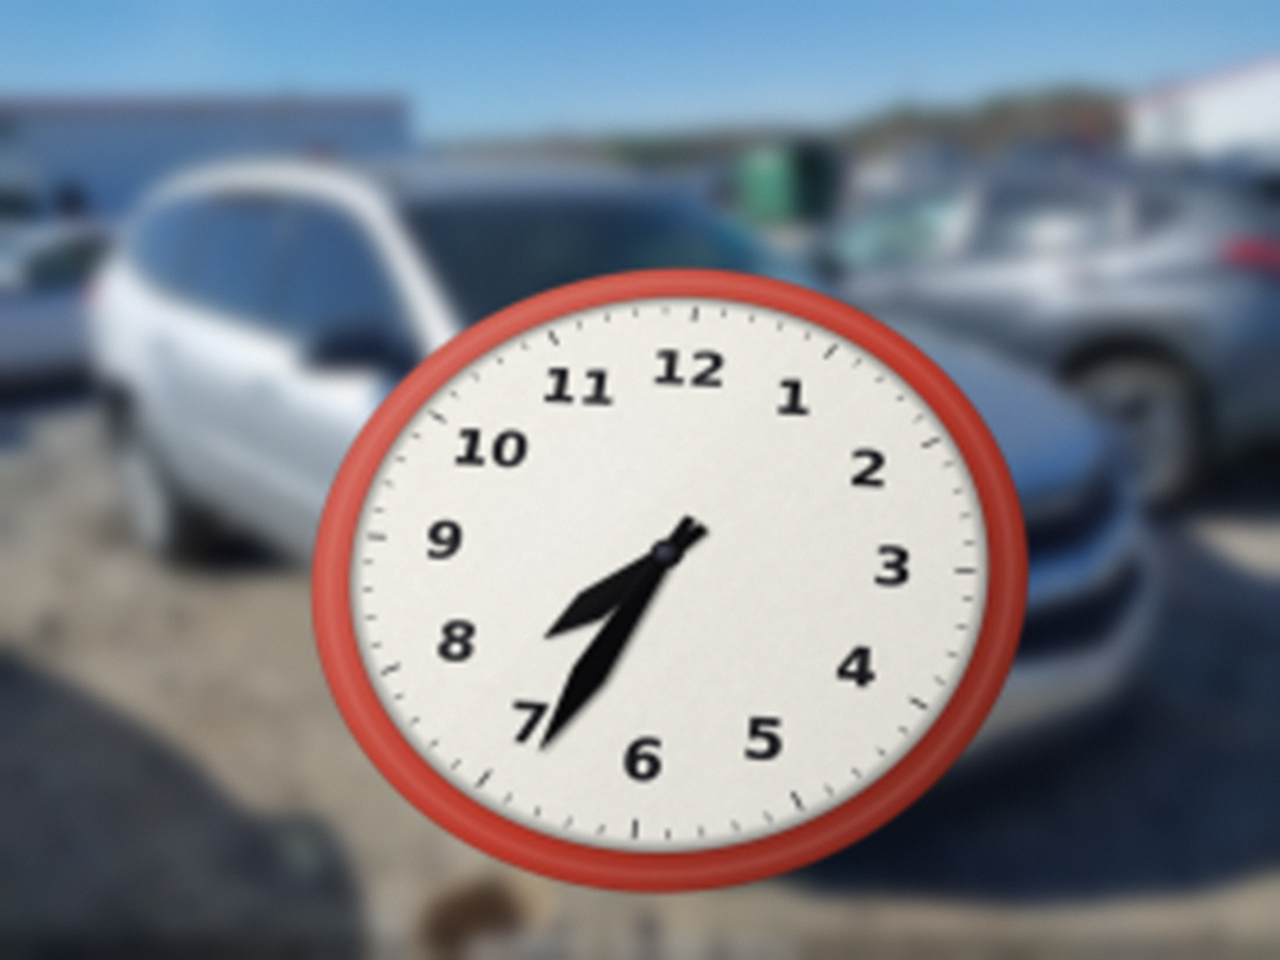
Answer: {"hour": 7, "minute": 34}
